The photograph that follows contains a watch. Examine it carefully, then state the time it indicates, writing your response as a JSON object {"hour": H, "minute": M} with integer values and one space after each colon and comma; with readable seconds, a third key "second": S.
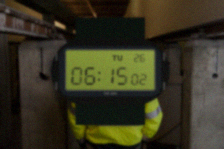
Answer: {"hour": 6, "minute": 15, "second": 2}
